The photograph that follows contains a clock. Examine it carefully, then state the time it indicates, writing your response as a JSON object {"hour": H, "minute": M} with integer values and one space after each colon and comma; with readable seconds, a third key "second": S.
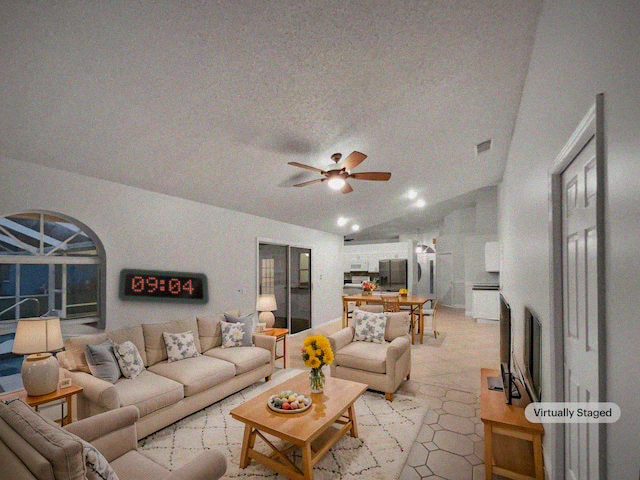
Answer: {"hour": 9, "minute": 4}
